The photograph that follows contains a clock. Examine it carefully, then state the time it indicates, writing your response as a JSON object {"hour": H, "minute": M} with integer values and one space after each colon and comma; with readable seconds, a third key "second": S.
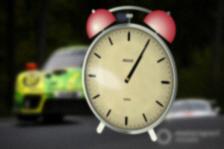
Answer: {"hour": 1, "minute": 5}
